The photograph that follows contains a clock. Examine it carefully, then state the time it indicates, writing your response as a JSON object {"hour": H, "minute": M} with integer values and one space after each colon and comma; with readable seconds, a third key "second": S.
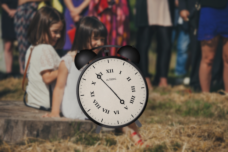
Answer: {"hour": 4, "minute": 54}
